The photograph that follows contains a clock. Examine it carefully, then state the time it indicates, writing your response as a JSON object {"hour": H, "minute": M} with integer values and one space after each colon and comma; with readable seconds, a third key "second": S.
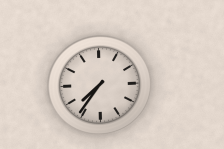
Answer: {"hour": 7, "minute": 36}
